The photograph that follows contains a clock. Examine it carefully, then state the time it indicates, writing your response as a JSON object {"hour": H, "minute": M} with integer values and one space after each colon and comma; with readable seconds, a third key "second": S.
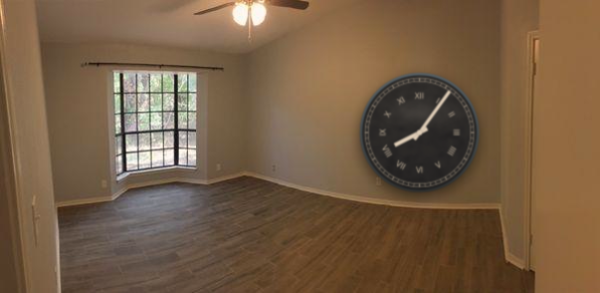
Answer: {"hour": 8, "minute": 6}
